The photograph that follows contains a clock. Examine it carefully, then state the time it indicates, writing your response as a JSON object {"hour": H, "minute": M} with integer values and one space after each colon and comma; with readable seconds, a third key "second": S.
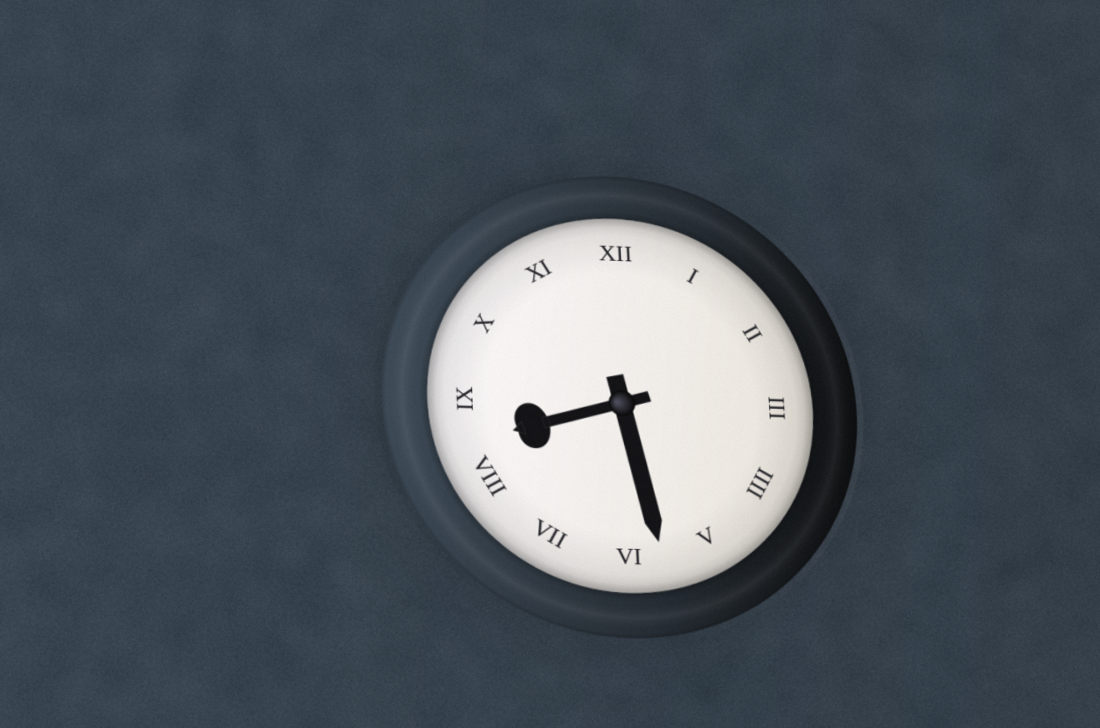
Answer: {"hour": 8, "minute": 28}
